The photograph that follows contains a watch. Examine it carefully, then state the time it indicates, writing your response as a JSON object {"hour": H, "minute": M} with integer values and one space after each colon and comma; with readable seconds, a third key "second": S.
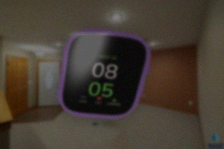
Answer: {"hour": 8, "minute": 5}
